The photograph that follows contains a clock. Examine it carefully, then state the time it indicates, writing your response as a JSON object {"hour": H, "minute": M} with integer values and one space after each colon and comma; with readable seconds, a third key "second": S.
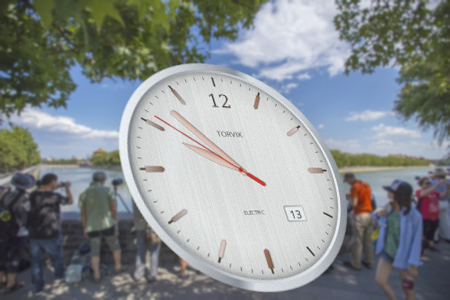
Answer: {"hour": 9, "minute": 52, "second": 51}
